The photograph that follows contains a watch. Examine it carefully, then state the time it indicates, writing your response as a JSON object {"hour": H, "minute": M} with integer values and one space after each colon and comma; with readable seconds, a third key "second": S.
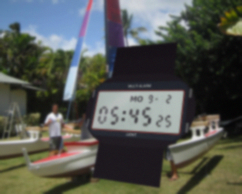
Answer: {"hour": 5, "minute": 45, "second": 25}
